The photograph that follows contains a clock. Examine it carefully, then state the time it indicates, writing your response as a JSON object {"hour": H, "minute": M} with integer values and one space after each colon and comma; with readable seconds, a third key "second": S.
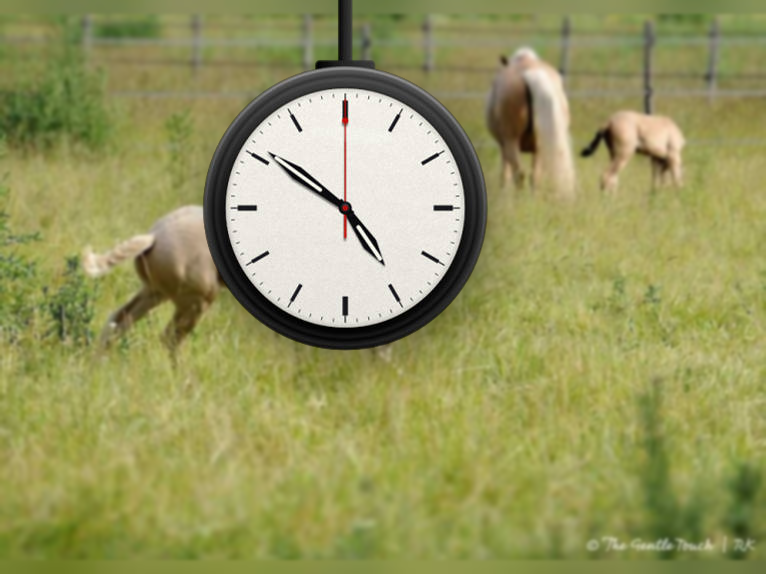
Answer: {"hour": 4, "minute": 51, "second": 0}
